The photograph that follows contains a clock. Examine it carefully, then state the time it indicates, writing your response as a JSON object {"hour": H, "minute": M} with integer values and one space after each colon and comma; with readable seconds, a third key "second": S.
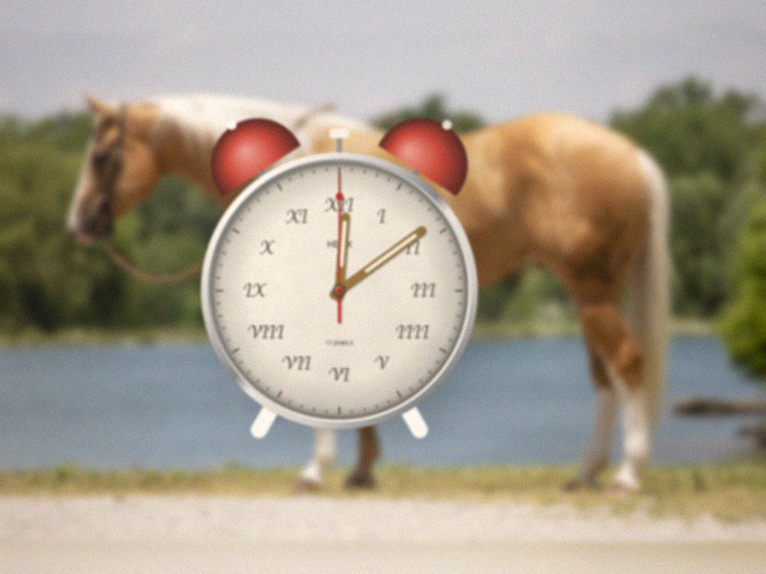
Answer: {"hour": 12, "minute": 9, "second": 0}
